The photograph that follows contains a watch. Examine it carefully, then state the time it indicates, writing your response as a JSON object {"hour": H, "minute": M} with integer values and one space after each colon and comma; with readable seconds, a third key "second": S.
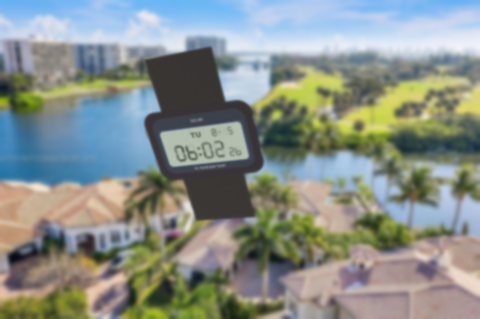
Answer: {"hour": 6, "minute": 2}
